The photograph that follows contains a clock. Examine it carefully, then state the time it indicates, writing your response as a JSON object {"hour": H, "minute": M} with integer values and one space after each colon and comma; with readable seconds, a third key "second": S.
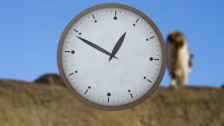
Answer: {"hour": 12, "minute": 49}
